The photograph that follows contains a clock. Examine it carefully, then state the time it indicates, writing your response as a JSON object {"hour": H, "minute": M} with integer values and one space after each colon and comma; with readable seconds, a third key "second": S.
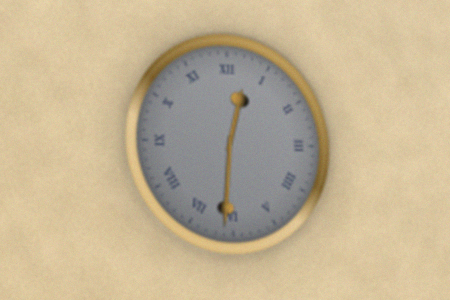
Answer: {"hour": 12, "minute": 31}
